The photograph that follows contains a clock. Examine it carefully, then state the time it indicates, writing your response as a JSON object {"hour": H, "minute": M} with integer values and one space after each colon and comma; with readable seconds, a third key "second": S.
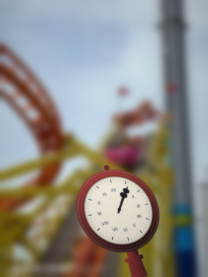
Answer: {"hour": 1, "minute": 6}
